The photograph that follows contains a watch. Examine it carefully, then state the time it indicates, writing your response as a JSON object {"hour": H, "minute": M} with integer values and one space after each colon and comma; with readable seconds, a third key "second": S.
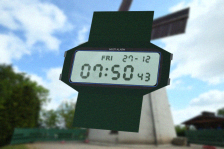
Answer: {"hour": 7, "minute": 50, "second": 43}
